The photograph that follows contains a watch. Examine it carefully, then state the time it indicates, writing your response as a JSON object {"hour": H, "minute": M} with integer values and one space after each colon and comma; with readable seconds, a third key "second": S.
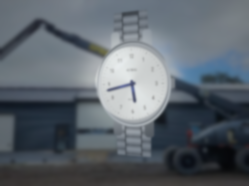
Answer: {"hour": 5, "minute": 43}
